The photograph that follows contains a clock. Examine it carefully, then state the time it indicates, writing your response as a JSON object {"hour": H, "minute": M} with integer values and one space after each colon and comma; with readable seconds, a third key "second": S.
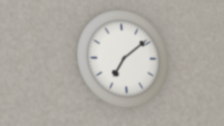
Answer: {"hour": 7, "minute": 9}
